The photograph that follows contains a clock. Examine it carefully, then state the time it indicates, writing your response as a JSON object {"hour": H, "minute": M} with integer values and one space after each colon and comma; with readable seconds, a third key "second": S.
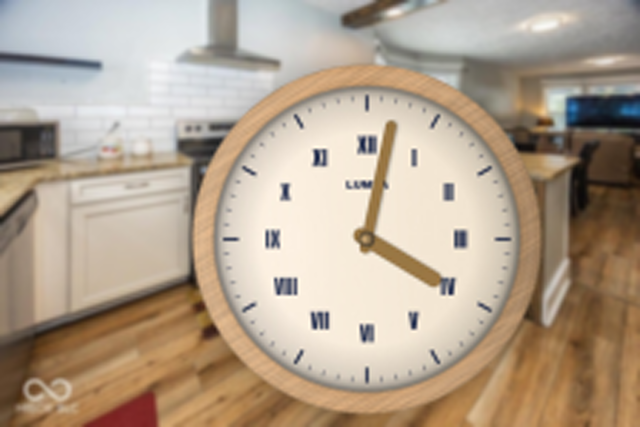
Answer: {"hour": 4, "minute": 2}
